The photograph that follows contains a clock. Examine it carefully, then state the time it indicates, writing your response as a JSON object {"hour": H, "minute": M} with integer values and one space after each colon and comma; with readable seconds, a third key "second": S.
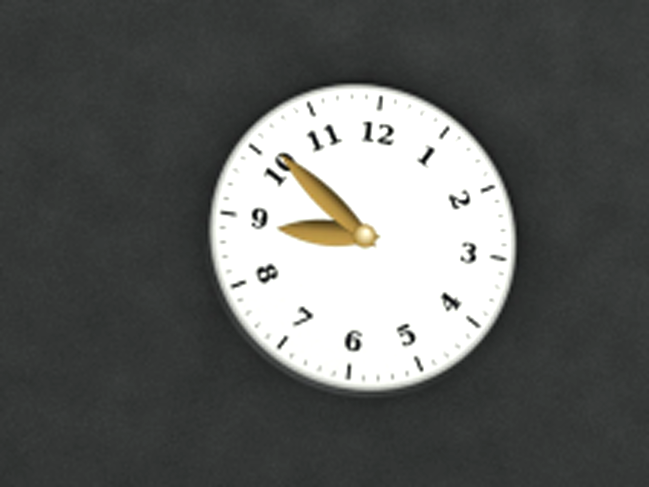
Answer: {"hour": 8, "minute": 51}
